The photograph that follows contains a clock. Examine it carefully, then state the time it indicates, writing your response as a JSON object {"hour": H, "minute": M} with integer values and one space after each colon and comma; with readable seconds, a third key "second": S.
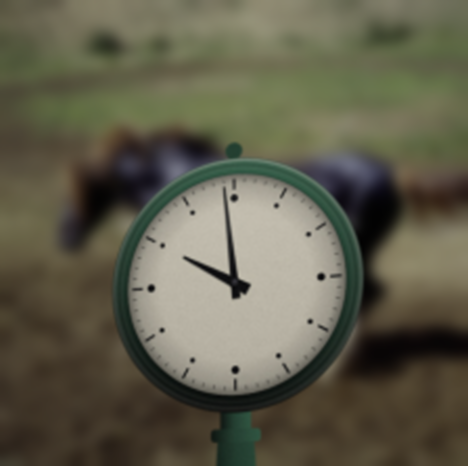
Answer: {"hour": 9, "minute": 59}
